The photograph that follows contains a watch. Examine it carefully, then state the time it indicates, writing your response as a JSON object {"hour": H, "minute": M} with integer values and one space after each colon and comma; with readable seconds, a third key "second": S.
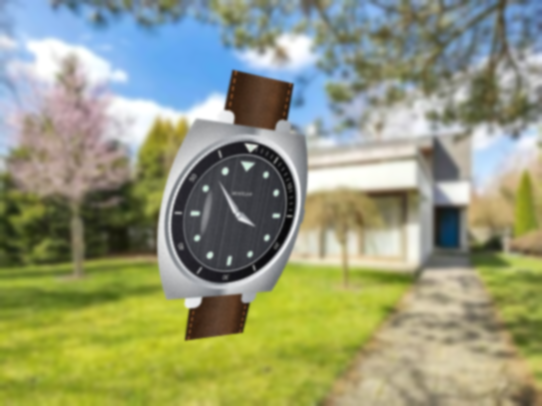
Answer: {"hour": 3, "minute": 53}
